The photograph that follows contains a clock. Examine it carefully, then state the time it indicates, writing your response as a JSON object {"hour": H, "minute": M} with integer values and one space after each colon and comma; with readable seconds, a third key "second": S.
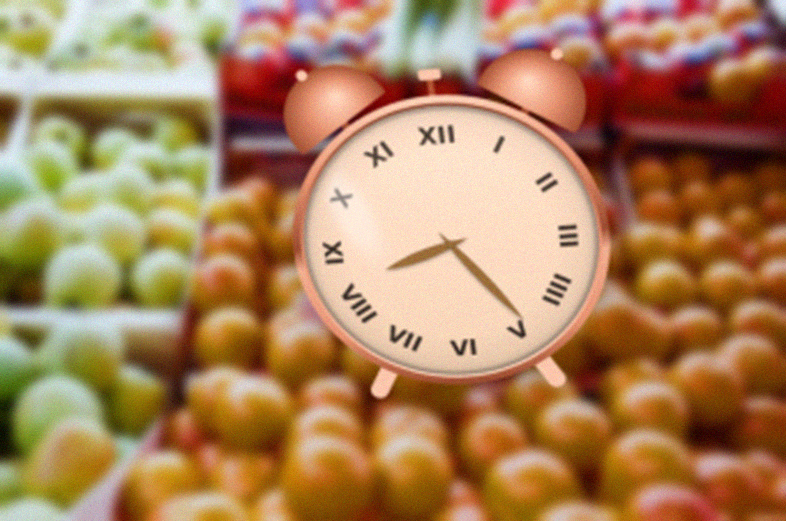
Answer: {"hour": 8, "minute": 24}
